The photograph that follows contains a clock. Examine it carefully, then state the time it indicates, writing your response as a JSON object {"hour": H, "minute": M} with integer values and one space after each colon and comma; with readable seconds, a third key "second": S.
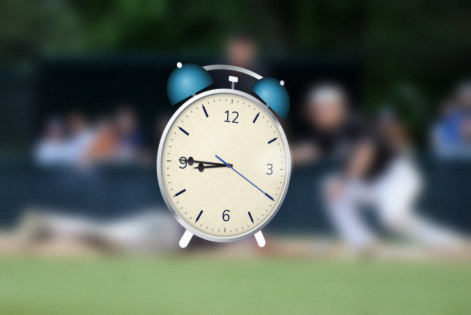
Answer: {"hour": 8, "minute": 45, "second": 20}
